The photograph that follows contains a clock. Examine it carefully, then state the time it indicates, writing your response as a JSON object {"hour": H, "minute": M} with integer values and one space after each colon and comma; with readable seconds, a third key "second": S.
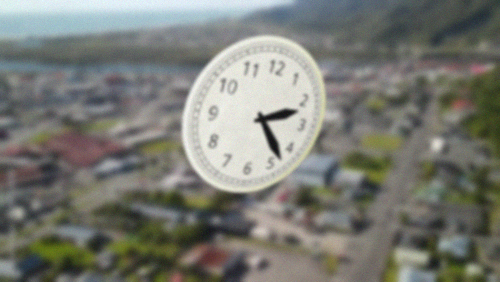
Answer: {"hour": 2, "minute": 23}
